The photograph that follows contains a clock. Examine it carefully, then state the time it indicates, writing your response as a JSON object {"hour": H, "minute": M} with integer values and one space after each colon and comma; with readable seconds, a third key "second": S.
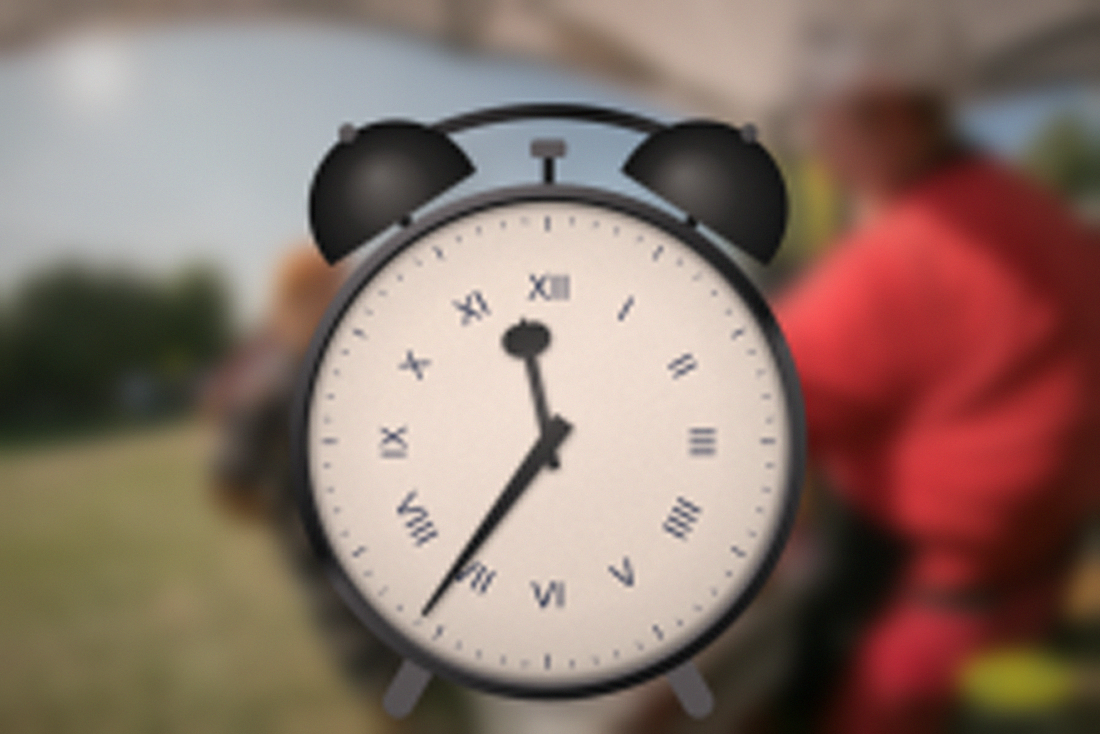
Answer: {"hour": 11, "minute": 36}
